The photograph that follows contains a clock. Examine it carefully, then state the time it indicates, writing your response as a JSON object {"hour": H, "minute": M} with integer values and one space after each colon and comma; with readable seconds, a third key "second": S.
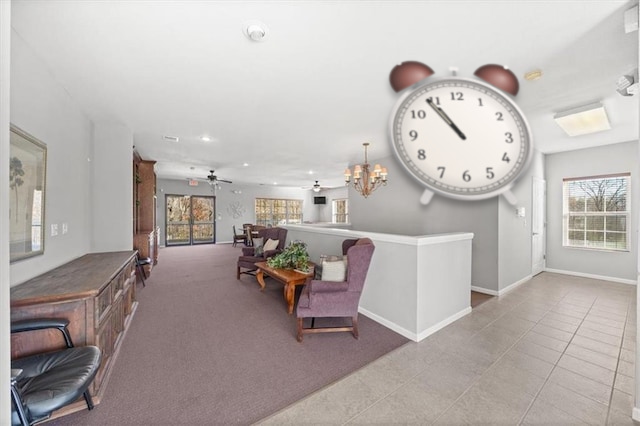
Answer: {"hour": 10, "minute": 54}
